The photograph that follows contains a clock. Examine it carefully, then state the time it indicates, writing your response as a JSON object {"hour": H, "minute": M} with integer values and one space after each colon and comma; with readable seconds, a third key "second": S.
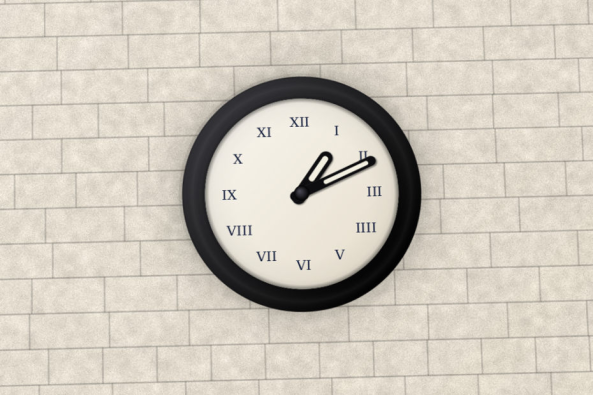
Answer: {"hour": 1, "minute": 11}
